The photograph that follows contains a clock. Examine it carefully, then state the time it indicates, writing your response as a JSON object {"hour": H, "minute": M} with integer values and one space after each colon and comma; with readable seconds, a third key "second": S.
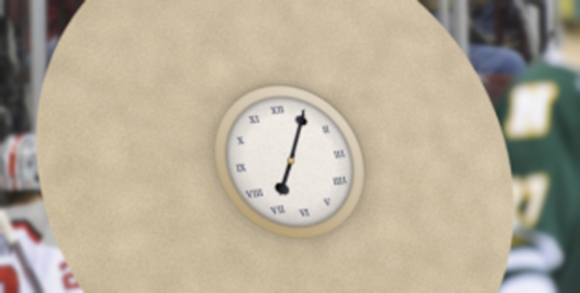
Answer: {"hour": 7, "minute": 5}
